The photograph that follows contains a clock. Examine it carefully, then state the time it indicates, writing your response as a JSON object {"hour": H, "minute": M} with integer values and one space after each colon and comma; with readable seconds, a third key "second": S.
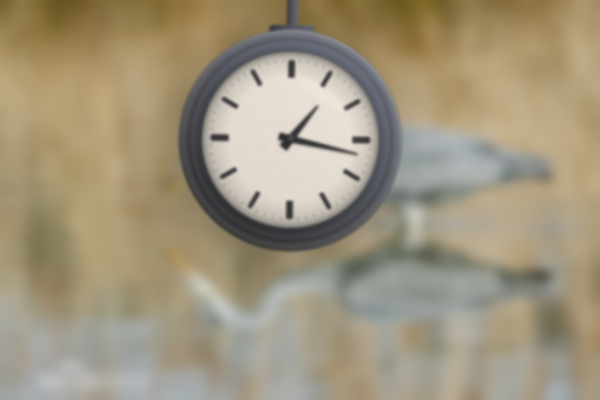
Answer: {"hour": 1, "minute": 17}
